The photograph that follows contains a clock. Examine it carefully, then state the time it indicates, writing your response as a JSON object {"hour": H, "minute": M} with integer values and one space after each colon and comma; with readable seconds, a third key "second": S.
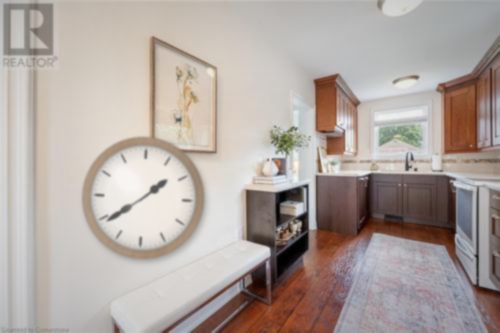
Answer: {"hour": 1, "minute": 39}
